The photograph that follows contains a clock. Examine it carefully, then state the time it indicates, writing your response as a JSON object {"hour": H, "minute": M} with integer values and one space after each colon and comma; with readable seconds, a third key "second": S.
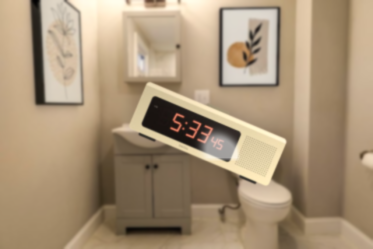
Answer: {"hour": 5, "minute": 33}
